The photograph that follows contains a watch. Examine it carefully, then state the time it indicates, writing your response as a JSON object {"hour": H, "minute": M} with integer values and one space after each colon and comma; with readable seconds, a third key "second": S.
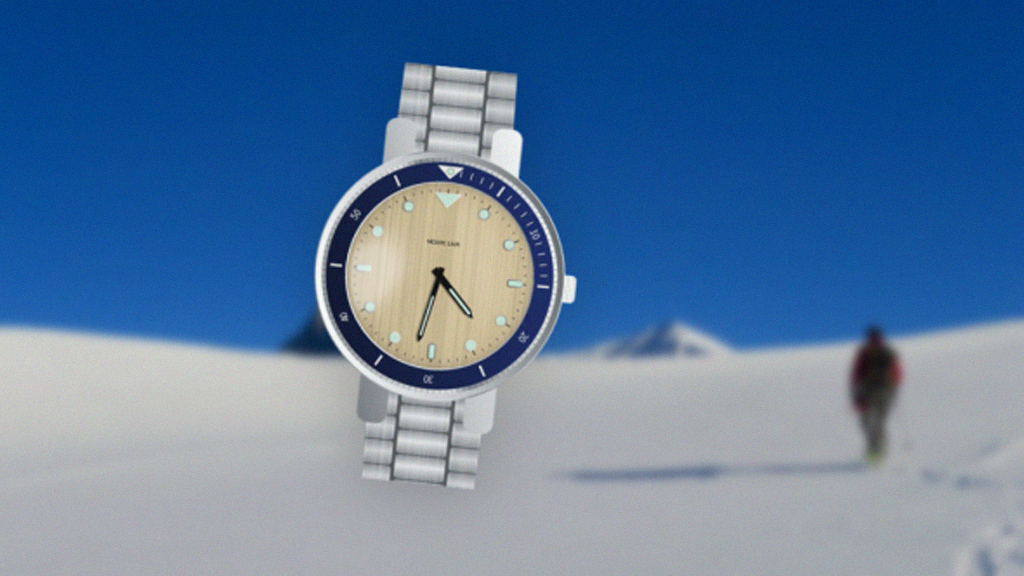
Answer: {"hour": 4, "minute": 32}
